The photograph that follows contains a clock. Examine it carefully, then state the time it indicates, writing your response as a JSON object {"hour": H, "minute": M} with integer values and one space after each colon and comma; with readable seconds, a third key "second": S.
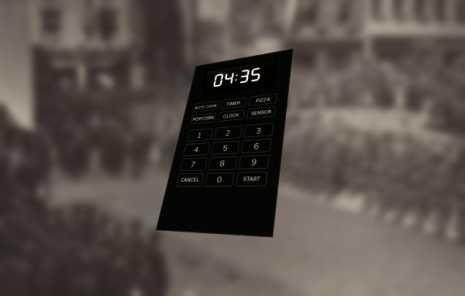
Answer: {"hour": 4, "minute": 35}
